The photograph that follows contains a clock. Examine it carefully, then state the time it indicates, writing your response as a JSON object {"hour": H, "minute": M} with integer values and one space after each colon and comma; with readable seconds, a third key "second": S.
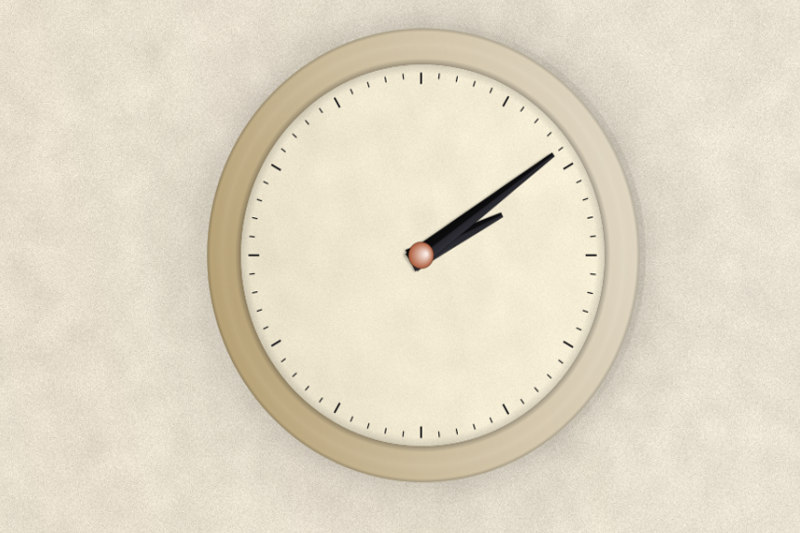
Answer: {"hour": 2, "minute": 9}
